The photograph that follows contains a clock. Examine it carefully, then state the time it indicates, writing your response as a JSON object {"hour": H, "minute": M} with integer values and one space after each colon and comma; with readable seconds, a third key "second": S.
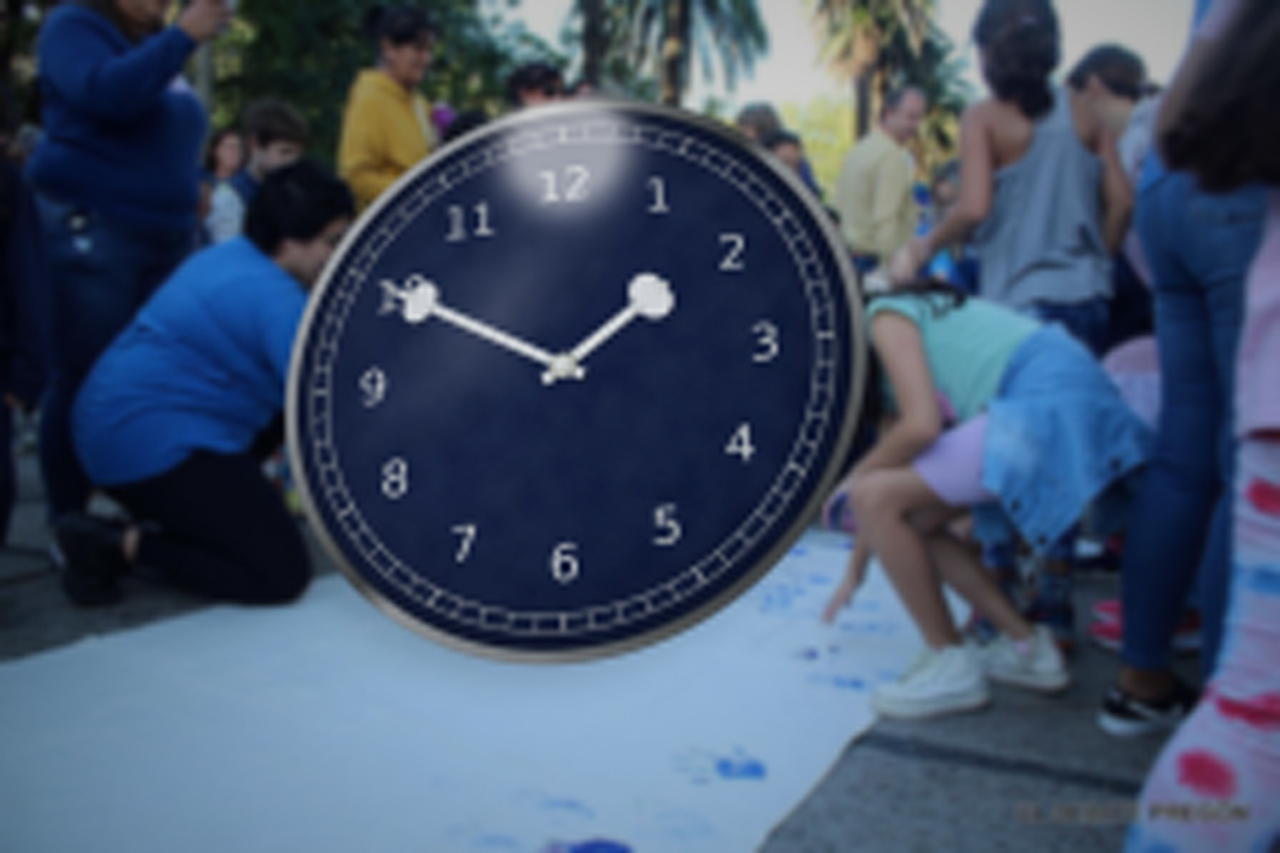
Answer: {"hour": 1, "minute": 50}
